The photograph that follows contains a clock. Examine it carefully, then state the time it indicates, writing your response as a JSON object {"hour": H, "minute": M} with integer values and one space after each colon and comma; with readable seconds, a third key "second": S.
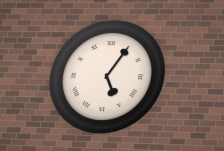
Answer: {"hour": 5, "minute": 5}
